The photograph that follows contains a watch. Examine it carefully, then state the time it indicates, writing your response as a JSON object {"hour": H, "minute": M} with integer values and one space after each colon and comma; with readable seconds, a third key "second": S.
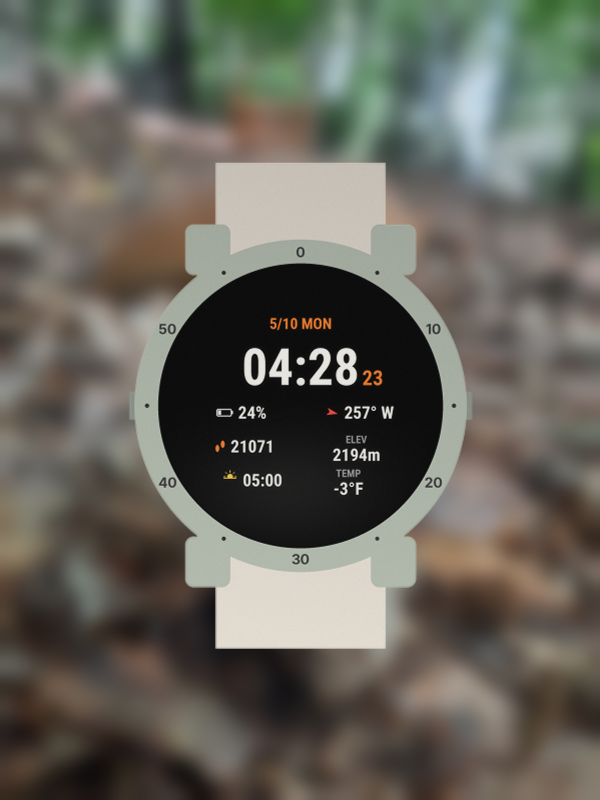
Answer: {"hour": 4, "minute": 28, "second": 23}
